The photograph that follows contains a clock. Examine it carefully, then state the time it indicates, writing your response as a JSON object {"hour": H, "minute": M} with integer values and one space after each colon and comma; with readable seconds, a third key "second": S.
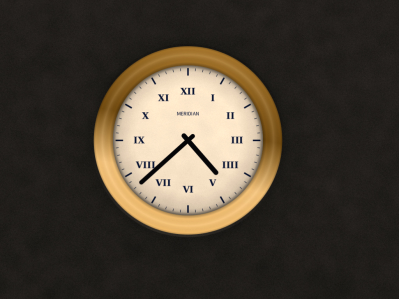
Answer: {"hour": 4, "minute": 38}
